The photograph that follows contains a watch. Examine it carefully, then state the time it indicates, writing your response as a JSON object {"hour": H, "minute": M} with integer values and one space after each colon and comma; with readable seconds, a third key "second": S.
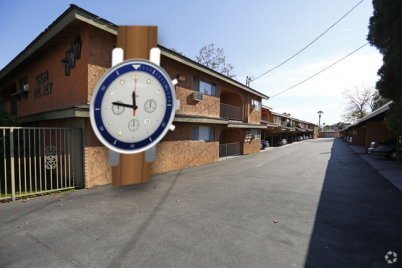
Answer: {"hour": 11, "minute": 47}
